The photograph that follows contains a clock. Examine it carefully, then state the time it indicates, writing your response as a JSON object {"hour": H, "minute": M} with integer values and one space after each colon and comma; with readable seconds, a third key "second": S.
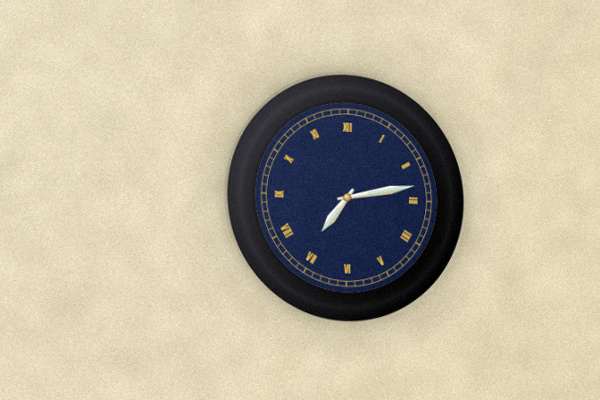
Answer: {"hour": 7, "minute": 13}
